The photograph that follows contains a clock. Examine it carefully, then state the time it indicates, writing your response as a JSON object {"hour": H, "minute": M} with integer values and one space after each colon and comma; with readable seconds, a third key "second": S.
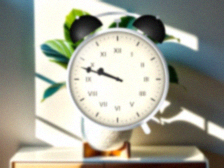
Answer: {"hour": 9, "minute": 48}
